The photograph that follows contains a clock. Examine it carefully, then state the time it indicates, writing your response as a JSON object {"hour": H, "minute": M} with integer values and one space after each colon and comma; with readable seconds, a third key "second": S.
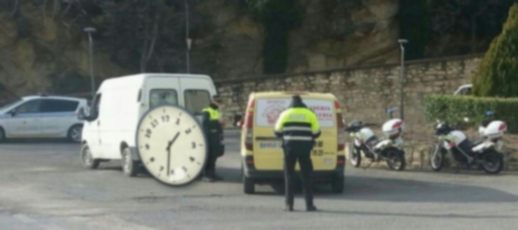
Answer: {"hour": 1, "minute": 32}
